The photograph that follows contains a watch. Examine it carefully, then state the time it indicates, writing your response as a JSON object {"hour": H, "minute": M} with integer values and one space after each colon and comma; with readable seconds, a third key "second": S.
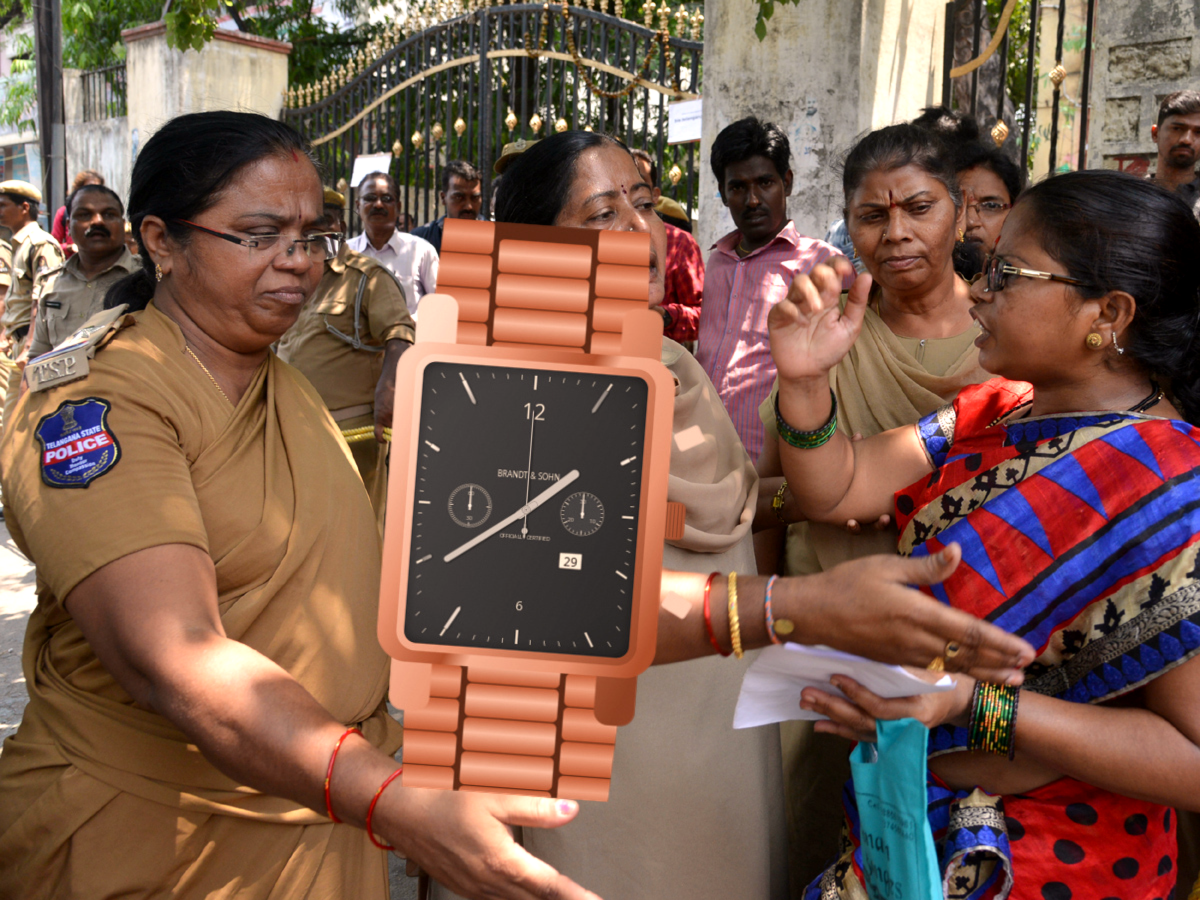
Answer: {"hour": 1, "minute": 39}
